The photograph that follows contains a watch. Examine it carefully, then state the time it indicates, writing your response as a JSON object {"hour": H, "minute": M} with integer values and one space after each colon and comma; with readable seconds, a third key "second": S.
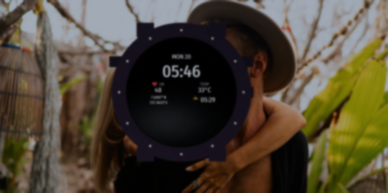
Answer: {"hour": 5, "minute": 46}
